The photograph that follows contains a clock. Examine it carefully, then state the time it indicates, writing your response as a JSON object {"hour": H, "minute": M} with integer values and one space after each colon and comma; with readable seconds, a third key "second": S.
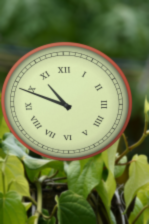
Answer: {"hour": 10, "minute": 49}
